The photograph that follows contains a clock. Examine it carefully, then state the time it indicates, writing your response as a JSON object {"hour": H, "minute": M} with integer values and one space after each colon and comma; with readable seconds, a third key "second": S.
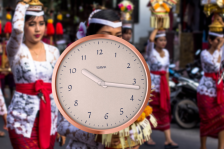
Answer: {"hour": 10, "minute": 17}
